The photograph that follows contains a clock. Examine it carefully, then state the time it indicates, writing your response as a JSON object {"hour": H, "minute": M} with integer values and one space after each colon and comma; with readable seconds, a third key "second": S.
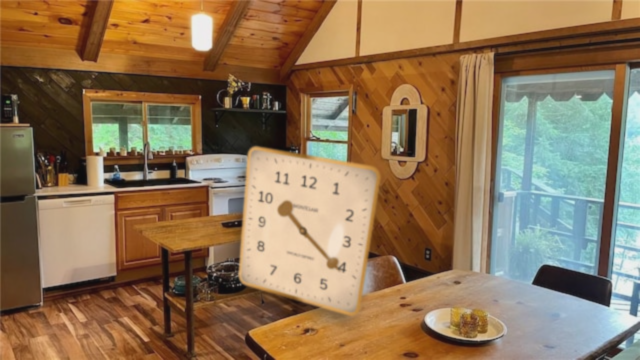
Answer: {"hour": 10, "minute": 21}
